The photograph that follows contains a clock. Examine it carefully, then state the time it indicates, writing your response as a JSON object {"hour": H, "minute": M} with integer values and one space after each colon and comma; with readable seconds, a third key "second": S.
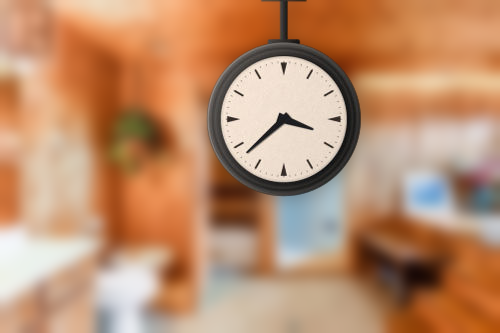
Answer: {"hour": 3, "minute": 38}
